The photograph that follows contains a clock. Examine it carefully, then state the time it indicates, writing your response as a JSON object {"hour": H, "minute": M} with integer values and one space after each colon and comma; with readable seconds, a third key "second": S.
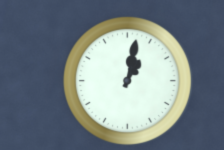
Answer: {"hour": 1, "minute": 2}
